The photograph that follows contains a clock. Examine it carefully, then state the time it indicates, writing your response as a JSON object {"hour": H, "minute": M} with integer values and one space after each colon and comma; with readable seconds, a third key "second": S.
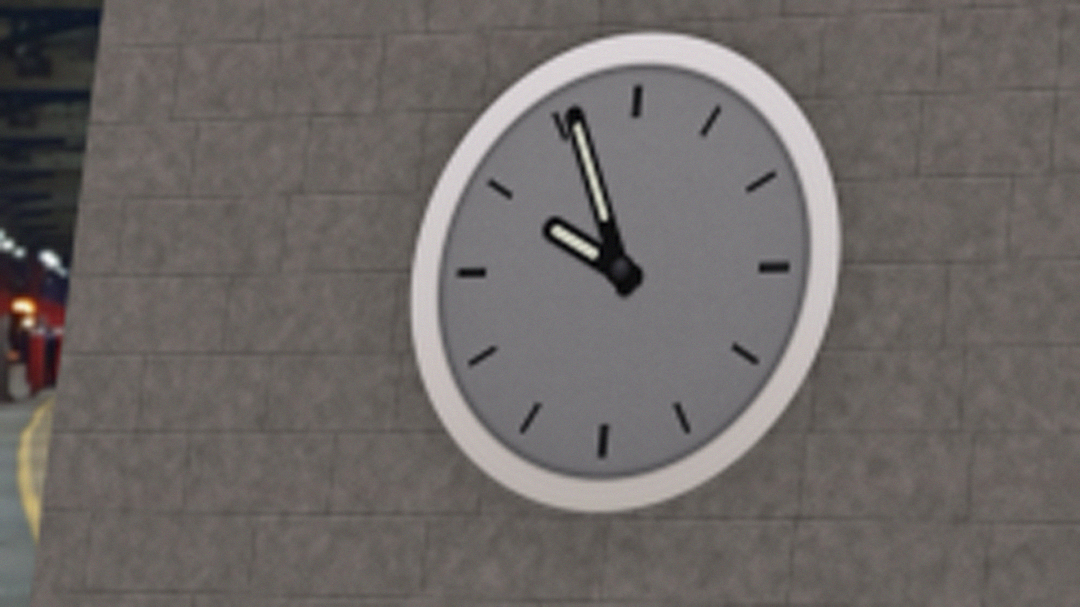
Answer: {"hour": 9, "minute": 56}
